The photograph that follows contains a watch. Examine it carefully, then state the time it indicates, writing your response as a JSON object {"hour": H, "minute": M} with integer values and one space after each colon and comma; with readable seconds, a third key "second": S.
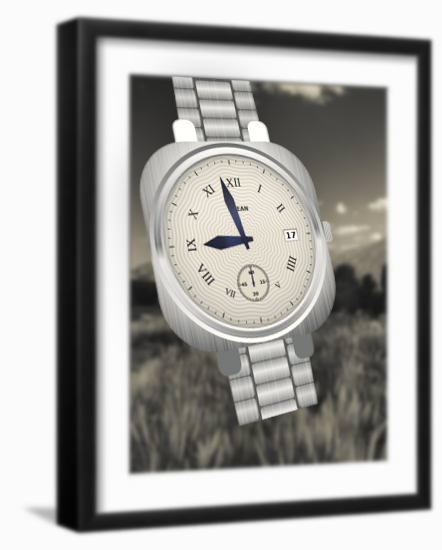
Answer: {"hour": 8, "minute": 58}
